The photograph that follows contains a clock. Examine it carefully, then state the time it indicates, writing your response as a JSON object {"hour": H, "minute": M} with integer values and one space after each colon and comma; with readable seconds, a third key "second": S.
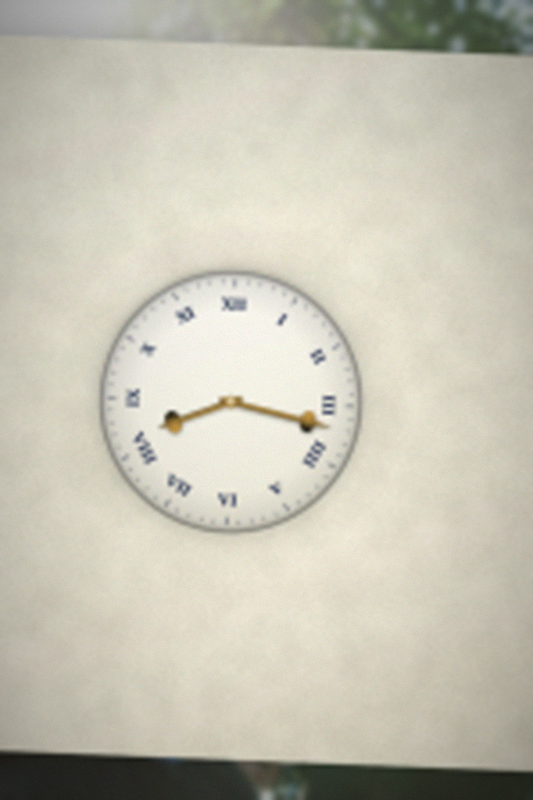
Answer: {"hour": 8, "minute": 17}
